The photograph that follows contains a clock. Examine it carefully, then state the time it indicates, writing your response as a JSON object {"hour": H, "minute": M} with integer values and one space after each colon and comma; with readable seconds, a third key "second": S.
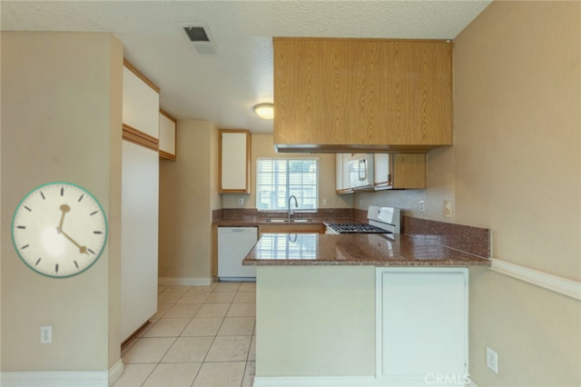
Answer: {"hour": 12, "minute": 21}
